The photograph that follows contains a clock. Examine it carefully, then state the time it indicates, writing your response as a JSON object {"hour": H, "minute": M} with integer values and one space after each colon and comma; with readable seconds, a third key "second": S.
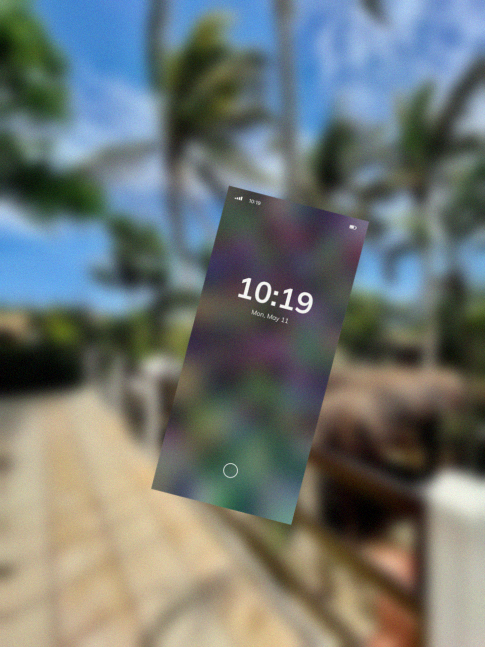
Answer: {"hour": 10, "minute": 19}
